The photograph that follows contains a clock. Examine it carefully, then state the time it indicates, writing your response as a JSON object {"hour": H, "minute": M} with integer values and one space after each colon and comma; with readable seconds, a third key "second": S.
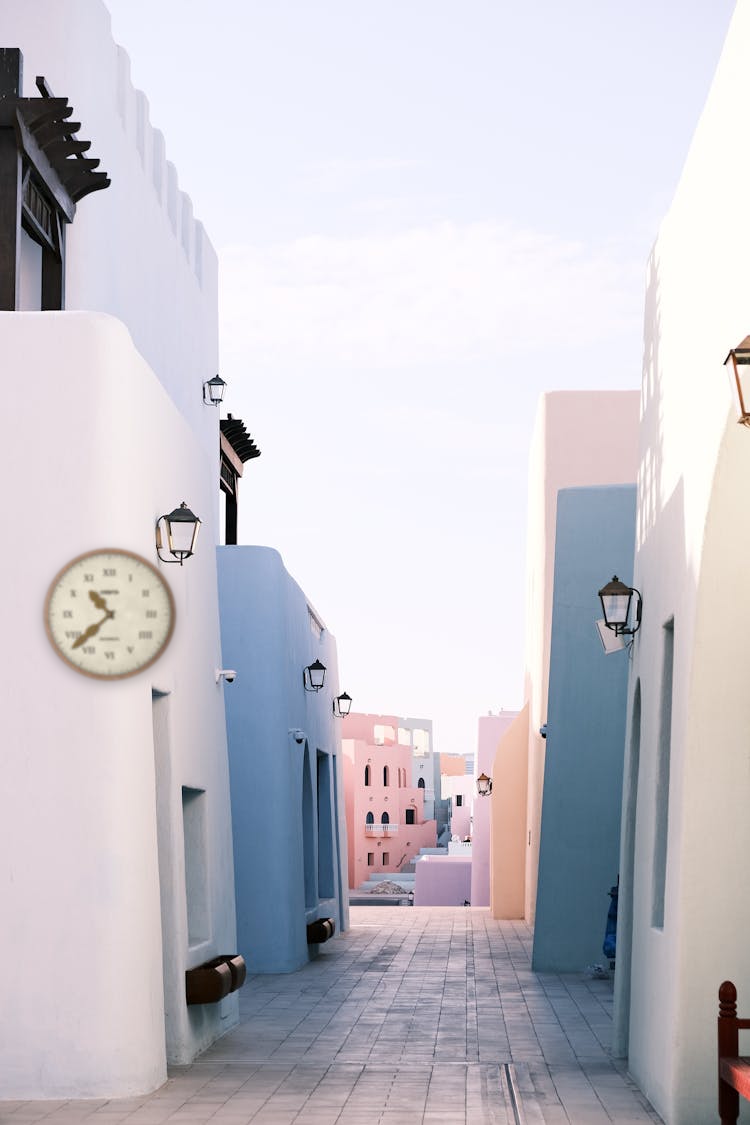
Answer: {"hour": 10, "minute": 38}
